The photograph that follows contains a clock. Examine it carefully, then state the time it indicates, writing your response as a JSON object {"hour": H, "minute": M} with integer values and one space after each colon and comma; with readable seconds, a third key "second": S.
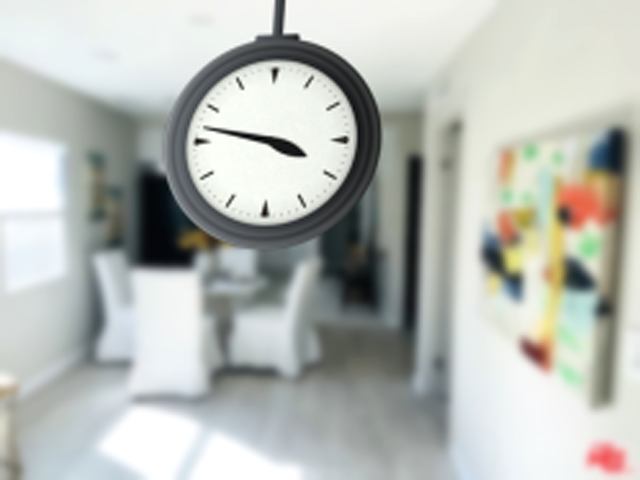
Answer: {"hour": 3, "minute": 47}
